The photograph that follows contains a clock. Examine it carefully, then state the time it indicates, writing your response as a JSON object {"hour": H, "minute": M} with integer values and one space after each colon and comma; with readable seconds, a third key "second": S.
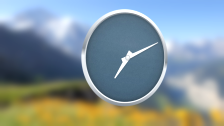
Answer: {"hour": 7, "minute": 11}
